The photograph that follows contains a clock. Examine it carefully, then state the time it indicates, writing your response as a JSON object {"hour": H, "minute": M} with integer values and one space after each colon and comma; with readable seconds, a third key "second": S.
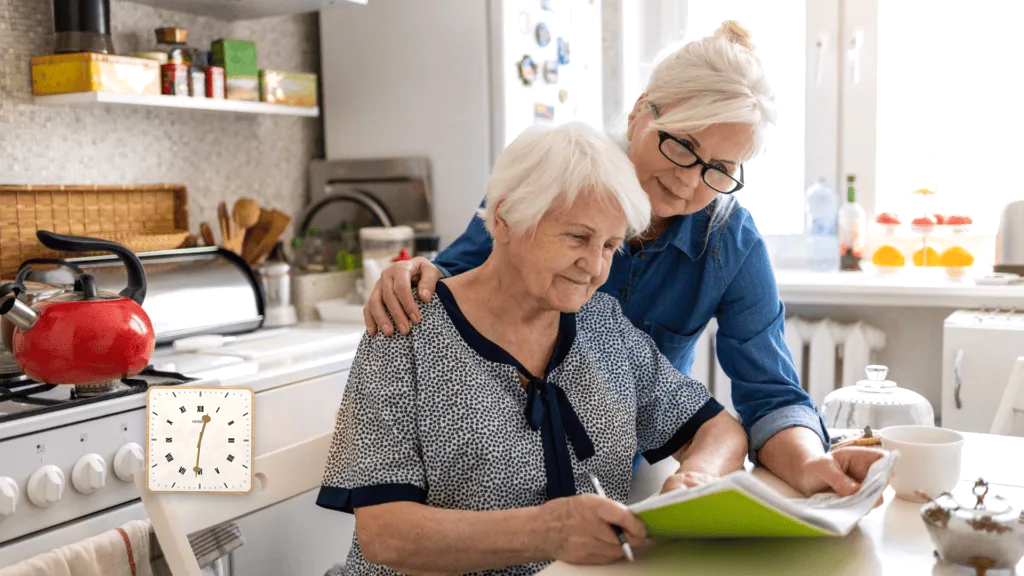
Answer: {"hour": 12, "minute": 31}
